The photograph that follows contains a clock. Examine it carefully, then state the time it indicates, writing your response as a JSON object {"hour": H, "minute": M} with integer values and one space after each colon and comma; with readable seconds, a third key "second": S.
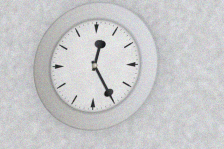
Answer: {"hour": 12, "minute": 25}
